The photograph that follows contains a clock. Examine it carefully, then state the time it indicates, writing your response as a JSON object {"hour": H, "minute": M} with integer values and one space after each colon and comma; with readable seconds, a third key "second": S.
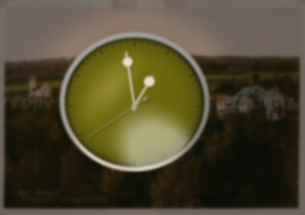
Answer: {"hour": 12, "minute": 58, "second": 39}
